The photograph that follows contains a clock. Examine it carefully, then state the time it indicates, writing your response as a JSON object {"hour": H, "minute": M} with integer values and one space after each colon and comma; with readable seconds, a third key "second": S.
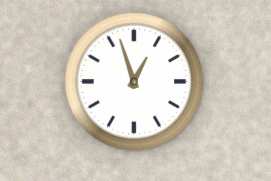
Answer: {"hour": 12, "minute": 57}
